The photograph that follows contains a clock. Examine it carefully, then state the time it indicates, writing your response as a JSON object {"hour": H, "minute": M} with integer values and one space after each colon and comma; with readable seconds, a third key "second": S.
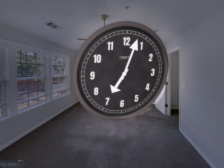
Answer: {"hour": 7, "minute": 3}
